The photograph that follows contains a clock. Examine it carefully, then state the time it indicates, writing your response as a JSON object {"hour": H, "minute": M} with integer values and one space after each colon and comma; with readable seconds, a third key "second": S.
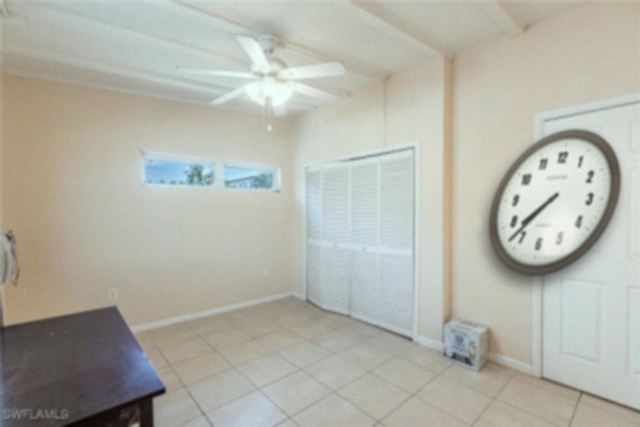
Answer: {"hour": 7, "minute": 37}
